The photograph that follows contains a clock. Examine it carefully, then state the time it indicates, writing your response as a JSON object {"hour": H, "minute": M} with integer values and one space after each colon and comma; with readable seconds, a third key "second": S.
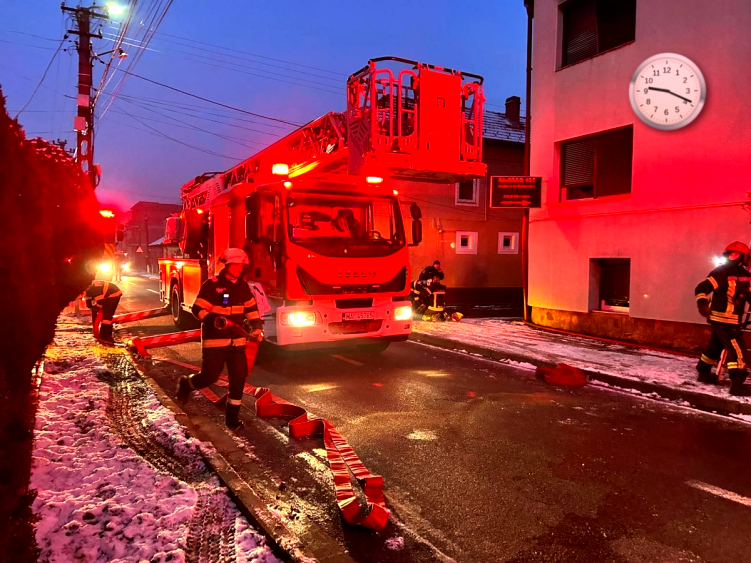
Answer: {"hour": 9, "minute": 19}
